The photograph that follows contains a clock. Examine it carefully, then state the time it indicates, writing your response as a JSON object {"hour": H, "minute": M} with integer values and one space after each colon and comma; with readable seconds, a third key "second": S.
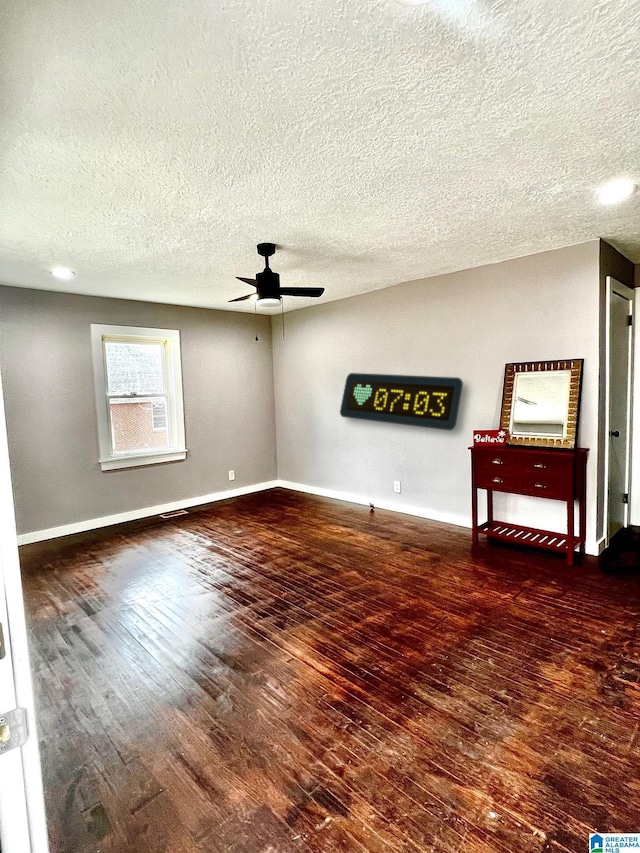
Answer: {"hour": 7, "minute": 3}
